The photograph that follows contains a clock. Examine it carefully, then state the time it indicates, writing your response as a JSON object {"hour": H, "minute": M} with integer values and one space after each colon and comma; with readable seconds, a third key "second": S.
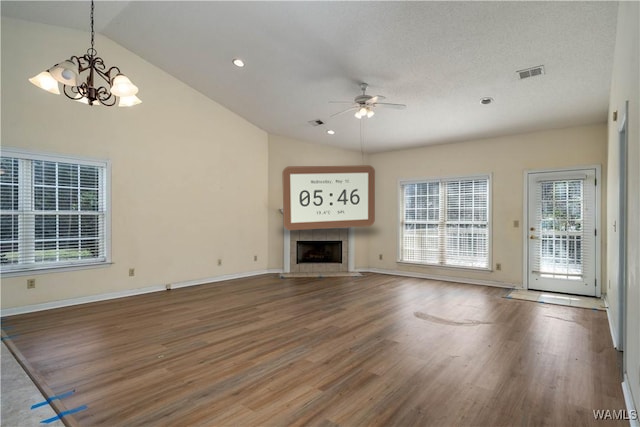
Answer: {"hour": 5, "minute": 46}
